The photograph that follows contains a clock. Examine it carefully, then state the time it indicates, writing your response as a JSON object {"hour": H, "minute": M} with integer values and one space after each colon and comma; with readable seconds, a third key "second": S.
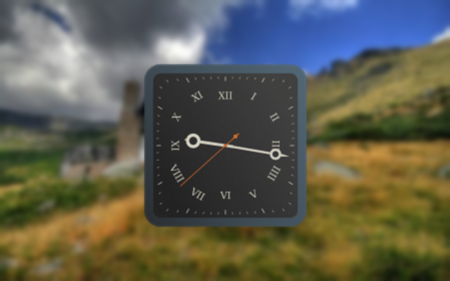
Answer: {"hour": 9, "minute": 16, "second": 38}
